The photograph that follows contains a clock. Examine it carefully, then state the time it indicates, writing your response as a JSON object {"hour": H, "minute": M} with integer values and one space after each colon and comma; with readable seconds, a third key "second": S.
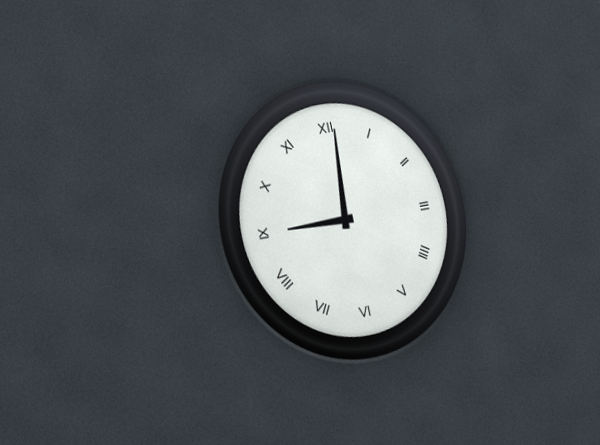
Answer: {"hour": 9, "minute": 1}
